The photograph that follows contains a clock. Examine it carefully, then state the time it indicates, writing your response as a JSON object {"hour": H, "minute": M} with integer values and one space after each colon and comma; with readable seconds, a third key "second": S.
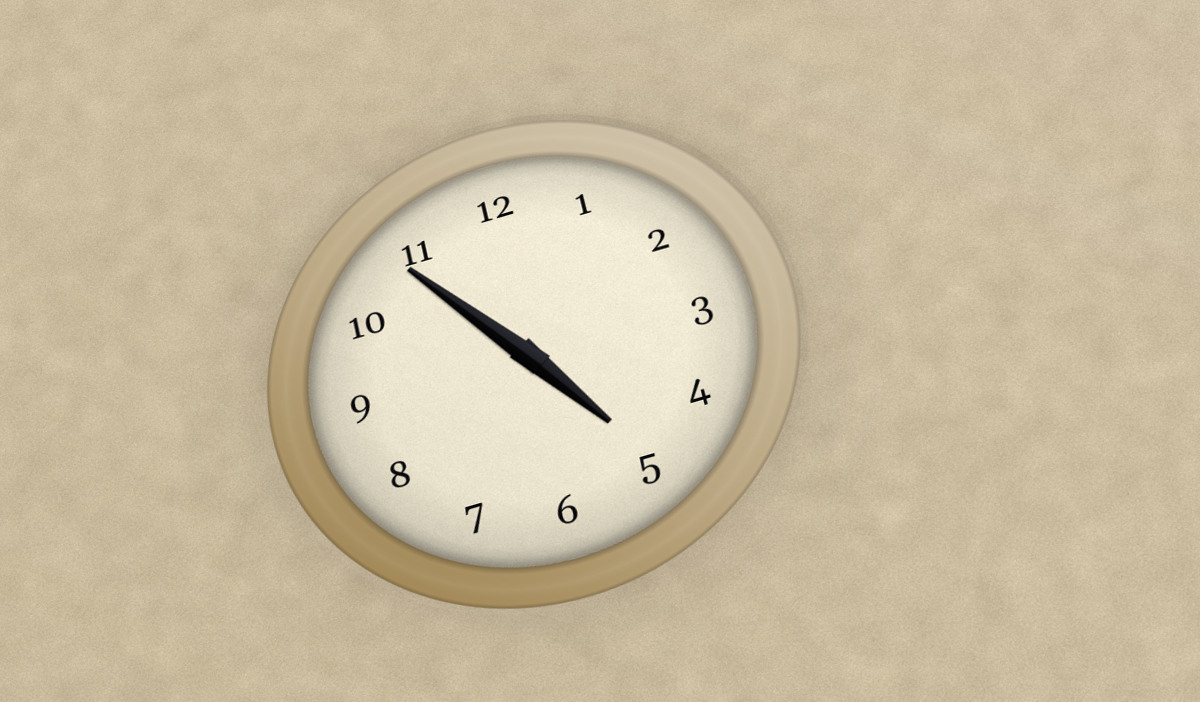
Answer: {"hour": 4, "minute": 54}
